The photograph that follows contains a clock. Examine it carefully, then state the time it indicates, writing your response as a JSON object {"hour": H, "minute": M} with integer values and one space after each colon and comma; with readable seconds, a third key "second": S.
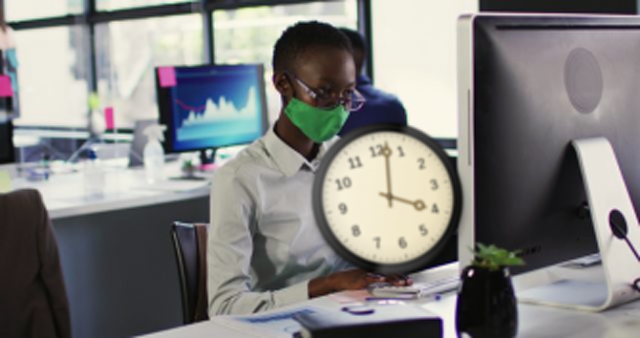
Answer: {"hour": 4, "minute": 2}
